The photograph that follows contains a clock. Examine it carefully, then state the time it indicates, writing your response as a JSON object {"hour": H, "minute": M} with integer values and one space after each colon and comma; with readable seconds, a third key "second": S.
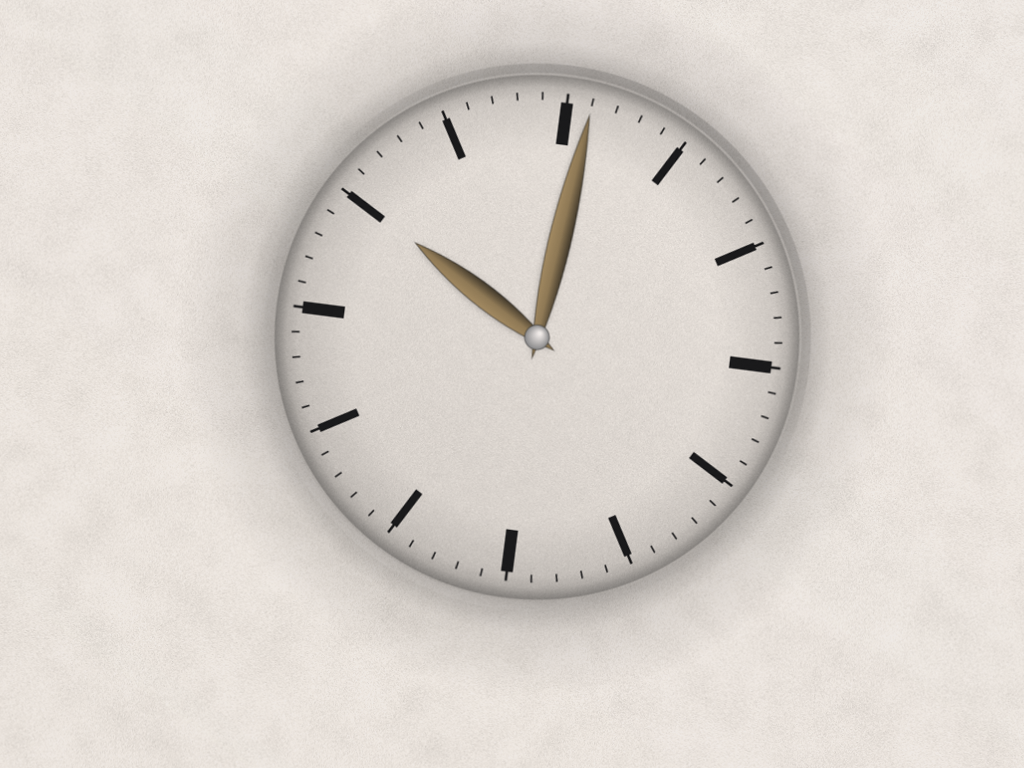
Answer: {"hour": 10, "minute": 1}
